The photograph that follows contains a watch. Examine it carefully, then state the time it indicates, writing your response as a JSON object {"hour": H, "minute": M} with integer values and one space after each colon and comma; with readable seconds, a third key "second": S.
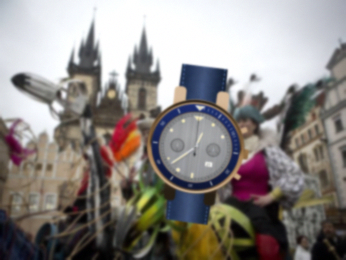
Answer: {"hour": 12, "minute": 38}
